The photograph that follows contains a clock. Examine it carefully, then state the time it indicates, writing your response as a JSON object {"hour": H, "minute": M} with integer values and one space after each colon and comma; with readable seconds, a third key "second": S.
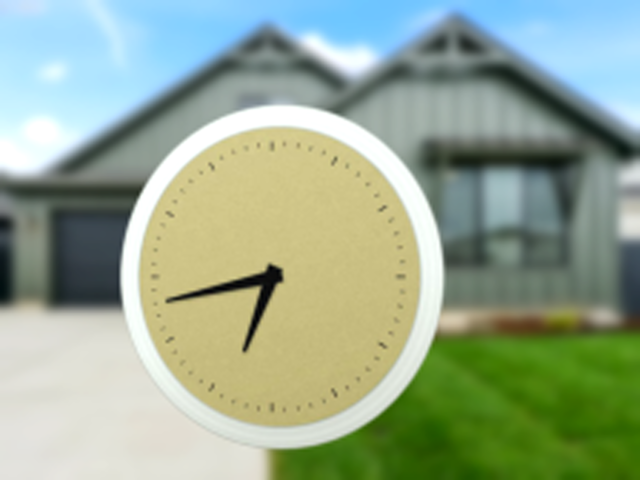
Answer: {"hour": 6, "minute": 43}
